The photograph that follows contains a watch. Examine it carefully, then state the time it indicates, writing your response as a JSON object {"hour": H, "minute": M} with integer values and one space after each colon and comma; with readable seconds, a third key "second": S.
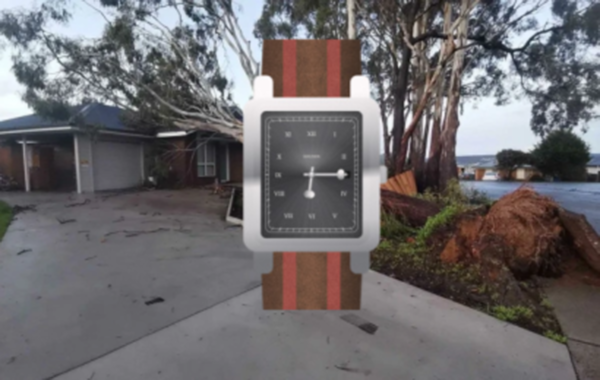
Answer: {"hour": 6, "minute": 15}
